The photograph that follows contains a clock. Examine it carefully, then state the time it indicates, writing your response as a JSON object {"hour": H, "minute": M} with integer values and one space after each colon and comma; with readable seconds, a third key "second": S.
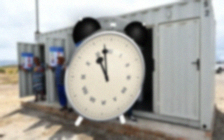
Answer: {"hour": 10, "minute": 58}
